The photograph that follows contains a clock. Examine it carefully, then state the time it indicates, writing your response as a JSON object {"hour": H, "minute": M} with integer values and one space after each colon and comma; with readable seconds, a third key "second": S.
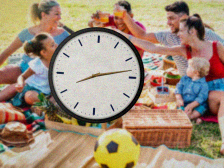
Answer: {"hour": 8, "minute": 13}
